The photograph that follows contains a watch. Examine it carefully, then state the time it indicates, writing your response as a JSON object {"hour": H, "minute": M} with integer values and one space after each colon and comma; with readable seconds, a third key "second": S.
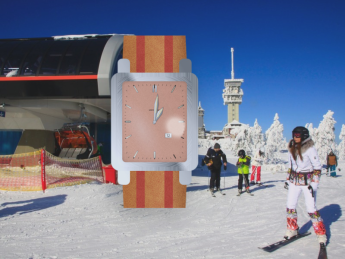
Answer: {"hour": 1, "minute": 1}
